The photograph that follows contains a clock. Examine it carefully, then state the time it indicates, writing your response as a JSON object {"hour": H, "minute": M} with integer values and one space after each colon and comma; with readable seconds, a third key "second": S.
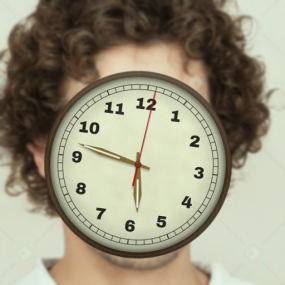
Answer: {"hour": 5, "minute": 47, "second": 1}
